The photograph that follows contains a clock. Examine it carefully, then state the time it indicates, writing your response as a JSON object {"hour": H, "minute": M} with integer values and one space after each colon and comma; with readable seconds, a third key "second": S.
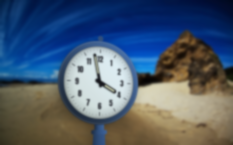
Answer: {"hour": 3, "minute": 58}
